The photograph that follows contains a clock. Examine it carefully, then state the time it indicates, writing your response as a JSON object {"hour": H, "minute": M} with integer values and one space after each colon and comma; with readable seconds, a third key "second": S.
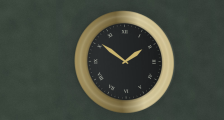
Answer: {"hour": 1, "minute": 51}
